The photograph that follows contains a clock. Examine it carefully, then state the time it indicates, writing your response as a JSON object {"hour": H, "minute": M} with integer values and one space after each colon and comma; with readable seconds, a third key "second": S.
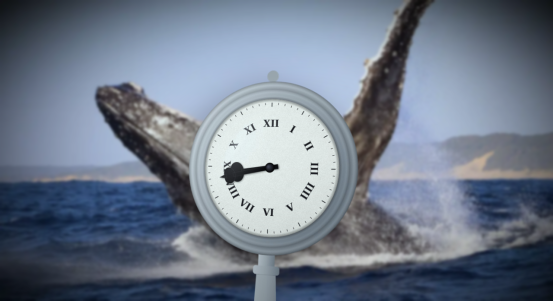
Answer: {"hour": 8, "minute": 43}
